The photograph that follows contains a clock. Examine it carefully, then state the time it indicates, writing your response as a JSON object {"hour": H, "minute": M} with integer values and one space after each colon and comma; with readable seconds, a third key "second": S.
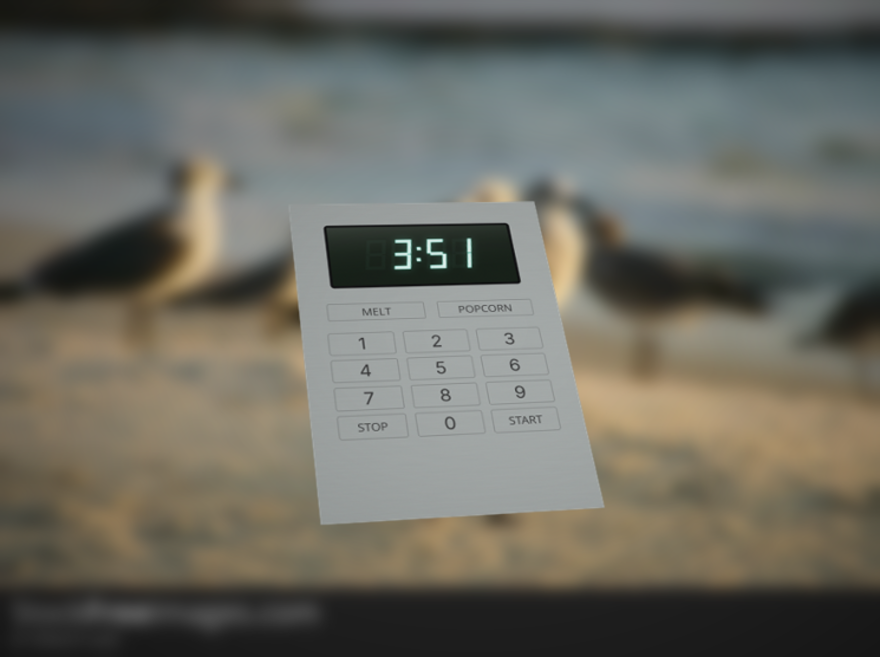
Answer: {"hour": 3, "minute": 51}
